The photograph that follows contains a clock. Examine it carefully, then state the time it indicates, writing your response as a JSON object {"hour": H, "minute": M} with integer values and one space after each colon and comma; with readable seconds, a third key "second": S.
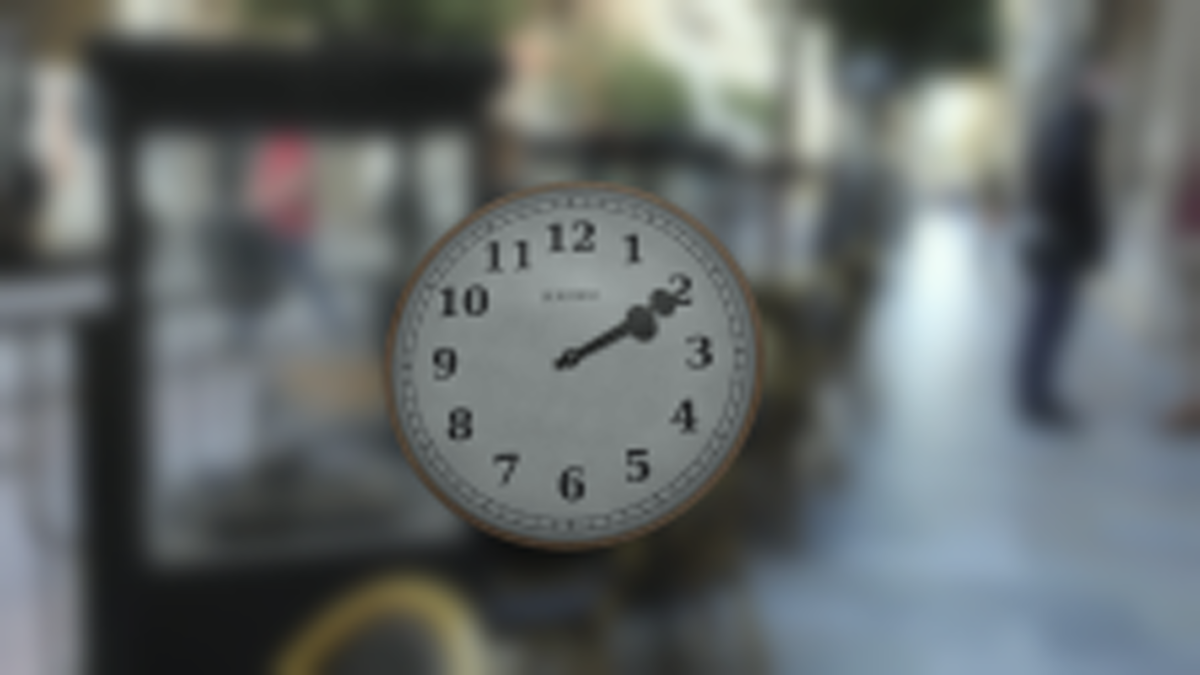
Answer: {"hour": 2, "minute": 10}
